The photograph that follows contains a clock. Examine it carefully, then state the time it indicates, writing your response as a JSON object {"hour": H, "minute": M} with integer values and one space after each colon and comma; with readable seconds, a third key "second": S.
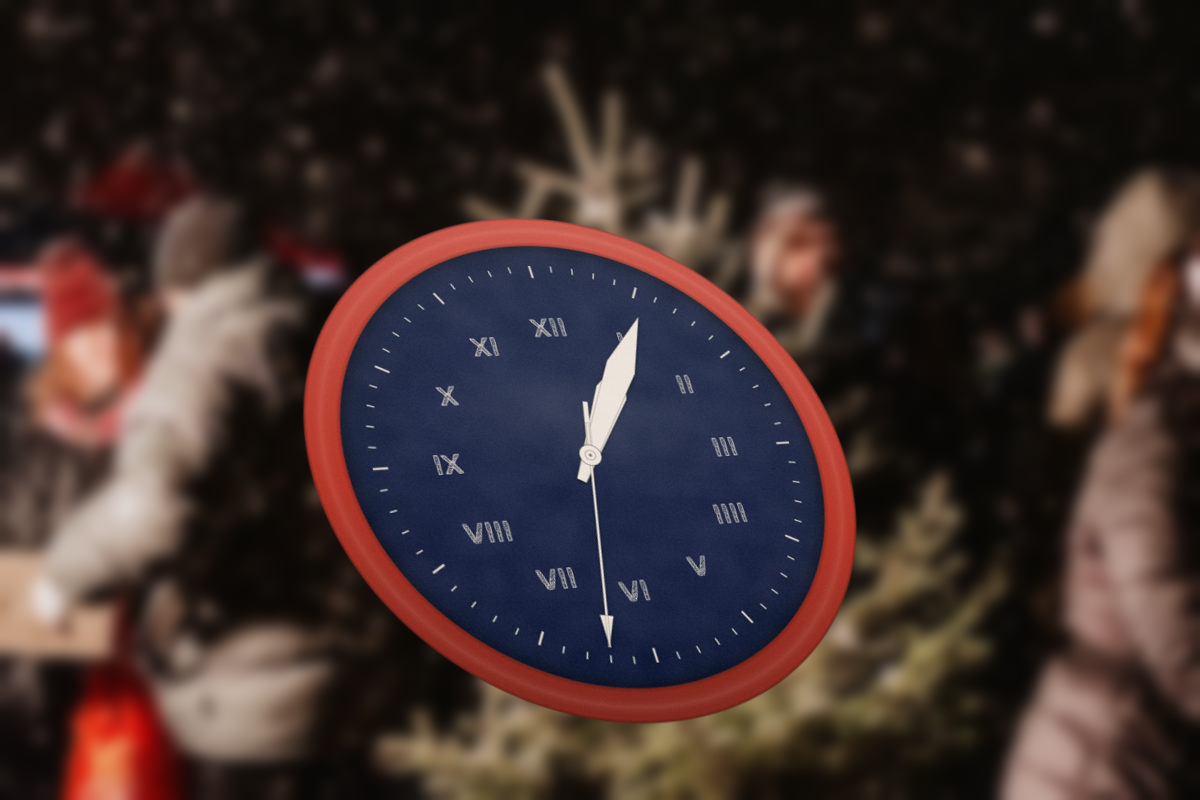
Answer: {"hour": 1, "minute": 5, "second": 32}
